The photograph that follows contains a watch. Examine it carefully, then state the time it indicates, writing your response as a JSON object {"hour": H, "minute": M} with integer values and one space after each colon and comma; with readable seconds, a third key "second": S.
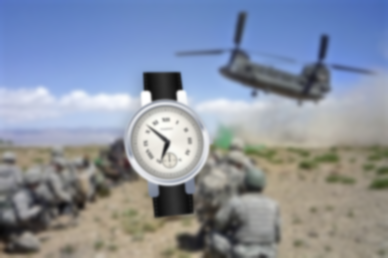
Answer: {"hour": 6, "minute": 52}
